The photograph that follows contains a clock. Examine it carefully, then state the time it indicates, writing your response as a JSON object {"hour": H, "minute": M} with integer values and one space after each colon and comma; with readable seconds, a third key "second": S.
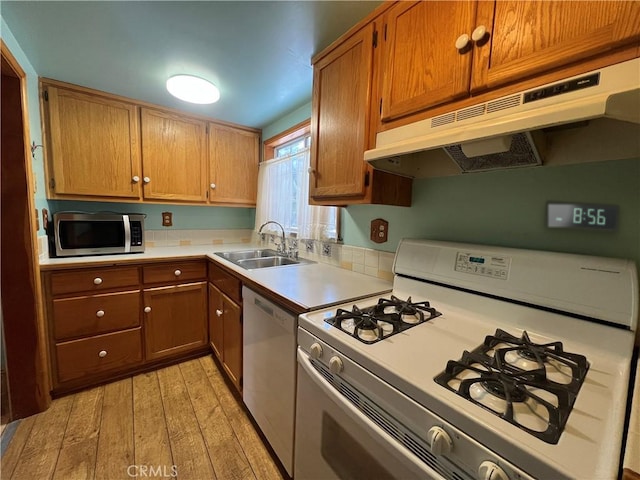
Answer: {"hour": 8, "minute": 56}
